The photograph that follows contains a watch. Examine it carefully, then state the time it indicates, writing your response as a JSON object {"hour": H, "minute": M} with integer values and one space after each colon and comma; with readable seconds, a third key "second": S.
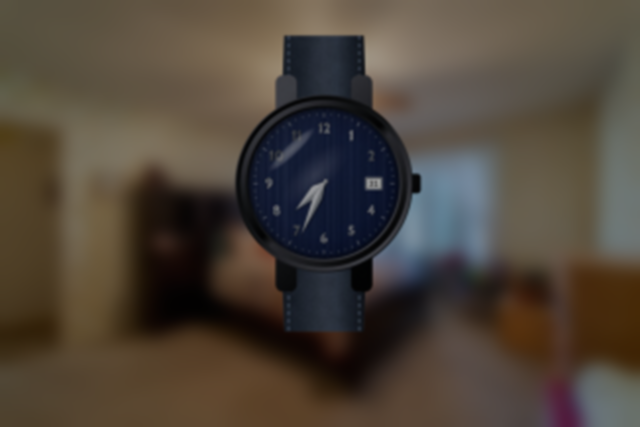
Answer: {"hour": 7, "minute": 34}
